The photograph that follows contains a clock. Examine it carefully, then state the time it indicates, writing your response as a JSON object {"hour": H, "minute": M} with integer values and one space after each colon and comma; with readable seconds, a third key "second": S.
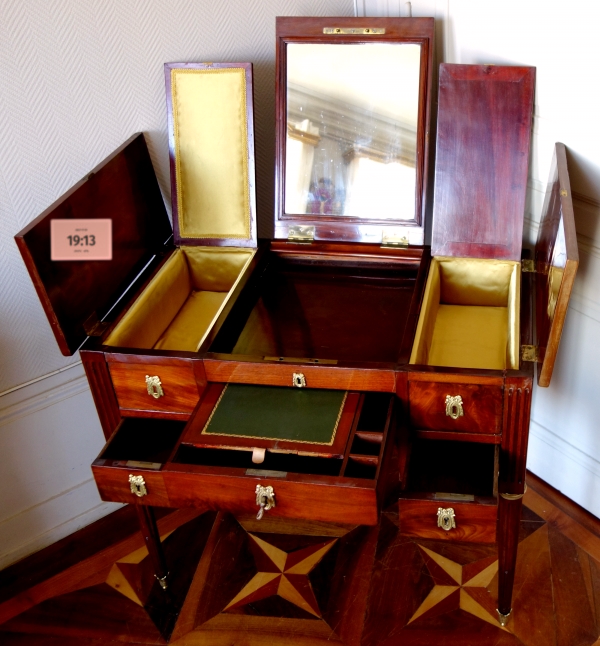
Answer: {"hour": 19, "minute": 13}
